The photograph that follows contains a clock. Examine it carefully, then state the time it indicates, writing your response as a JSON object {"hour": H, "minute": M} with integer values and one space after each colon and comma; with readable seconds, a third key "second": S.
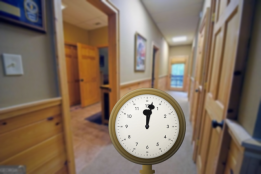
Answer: {"hour": 12, "minute": 2}
